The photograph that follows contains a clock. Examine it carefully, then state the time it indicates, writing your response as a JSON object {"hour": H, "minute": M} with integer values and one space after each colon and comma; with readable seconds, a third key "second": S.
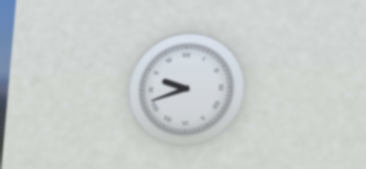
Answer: {"hour": 9, "minute": 42}
